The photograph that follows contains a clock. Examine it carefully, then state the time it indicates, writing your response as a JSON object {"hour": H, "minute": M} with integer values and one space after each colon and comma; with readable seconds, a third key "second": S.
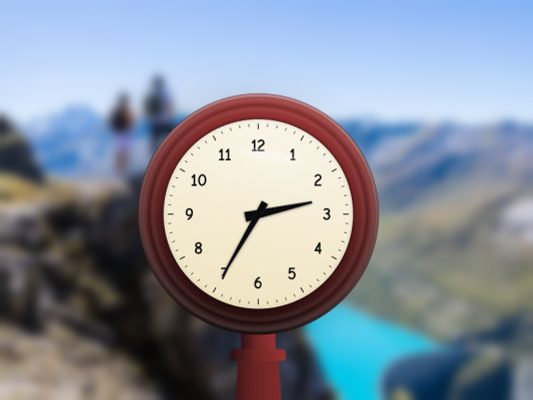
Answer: {"hour": 2, "minute": 35}
